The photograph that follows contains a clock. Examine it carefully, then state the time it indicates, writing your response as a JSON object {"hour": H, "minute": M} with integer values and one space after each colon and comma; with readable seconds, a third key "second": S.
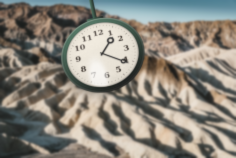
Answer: {"hour": 1, "minute": 21}
